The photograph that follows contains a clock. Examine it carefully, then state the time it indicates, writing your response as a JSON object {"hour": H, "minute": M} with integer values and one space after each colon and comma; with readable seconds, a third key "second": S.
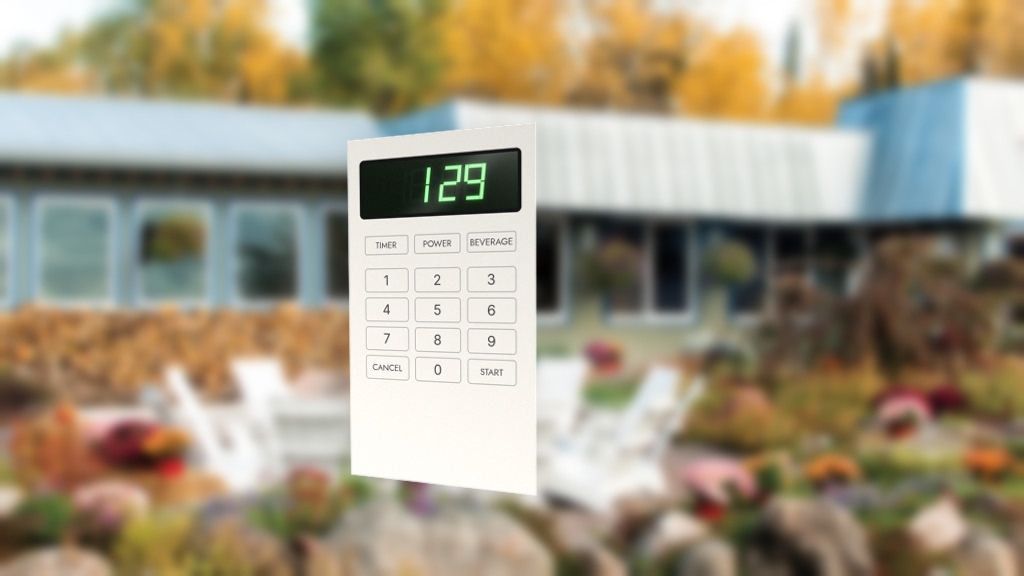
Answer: {"hour": 1, "minute": 29}
